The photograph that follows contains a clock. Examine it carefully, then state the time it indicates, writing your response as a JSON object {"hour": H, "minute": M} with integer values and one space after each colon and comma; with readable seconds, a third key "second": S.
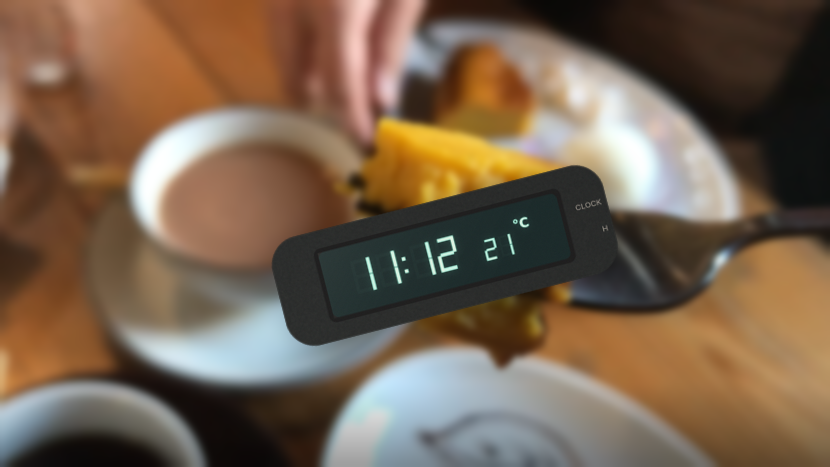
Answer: {"hour": 11, "minute": 12}
